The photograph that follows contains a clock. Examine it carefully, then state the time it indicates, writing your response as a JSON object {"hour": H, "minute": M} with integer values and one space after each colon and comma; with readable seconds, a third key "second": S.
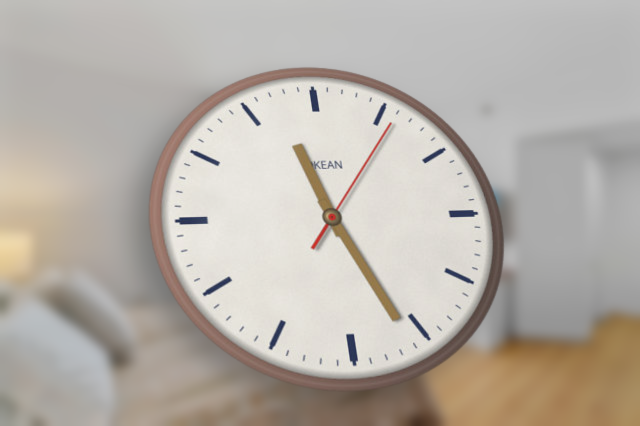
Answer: {"hour": 11, "minute": 26, "second": 6}
